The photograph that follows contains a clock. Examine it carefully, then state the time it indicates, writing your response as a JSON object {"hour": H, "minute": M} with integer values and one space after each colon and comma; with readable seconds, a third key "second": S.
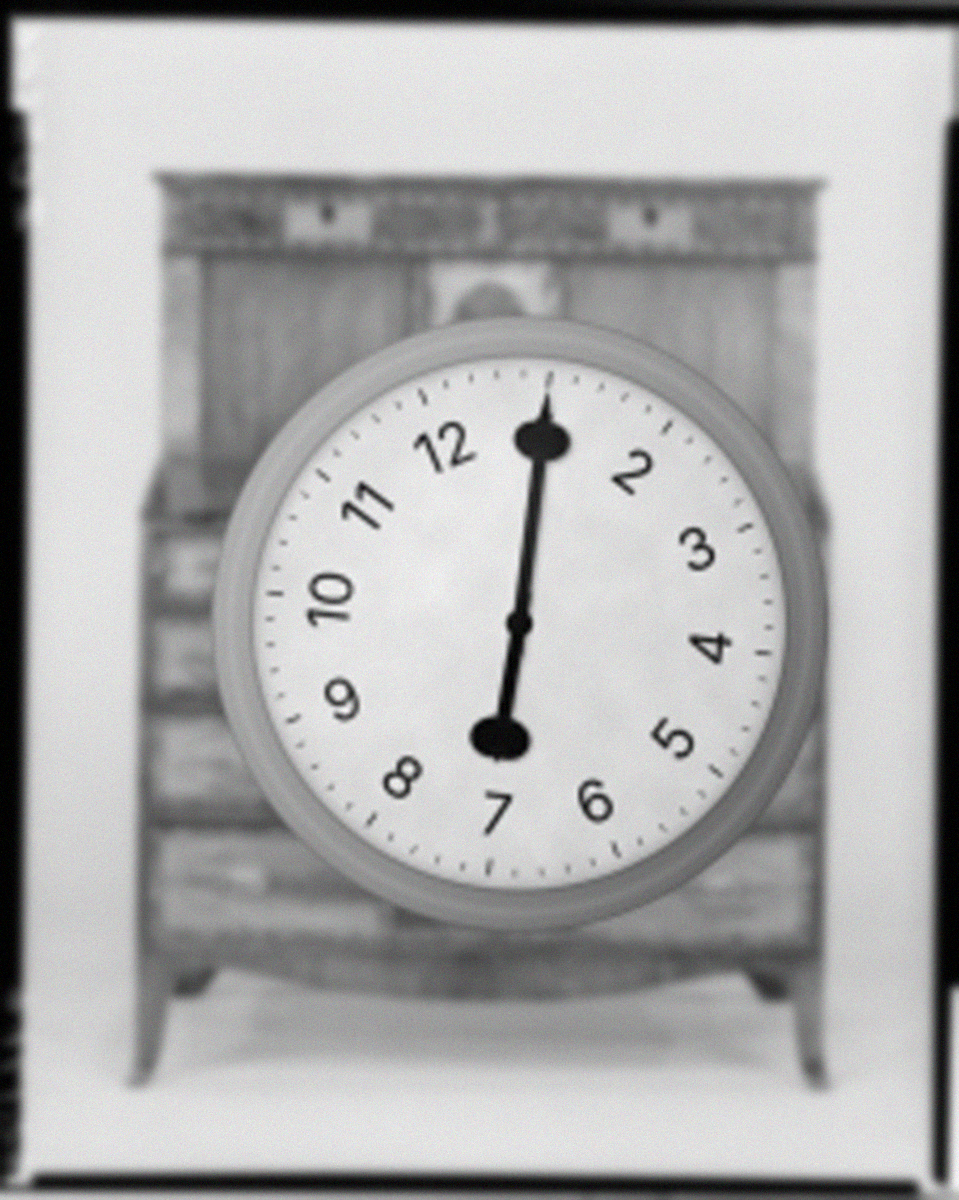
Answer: {"hour": 7, "minute": 5}
